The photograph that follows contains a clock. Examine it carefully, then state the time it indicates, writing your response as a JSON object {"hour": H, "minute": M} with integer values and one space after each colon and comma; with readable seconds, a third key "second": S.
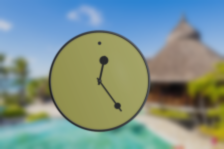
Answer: {"hour": 12, "minute": 24}
